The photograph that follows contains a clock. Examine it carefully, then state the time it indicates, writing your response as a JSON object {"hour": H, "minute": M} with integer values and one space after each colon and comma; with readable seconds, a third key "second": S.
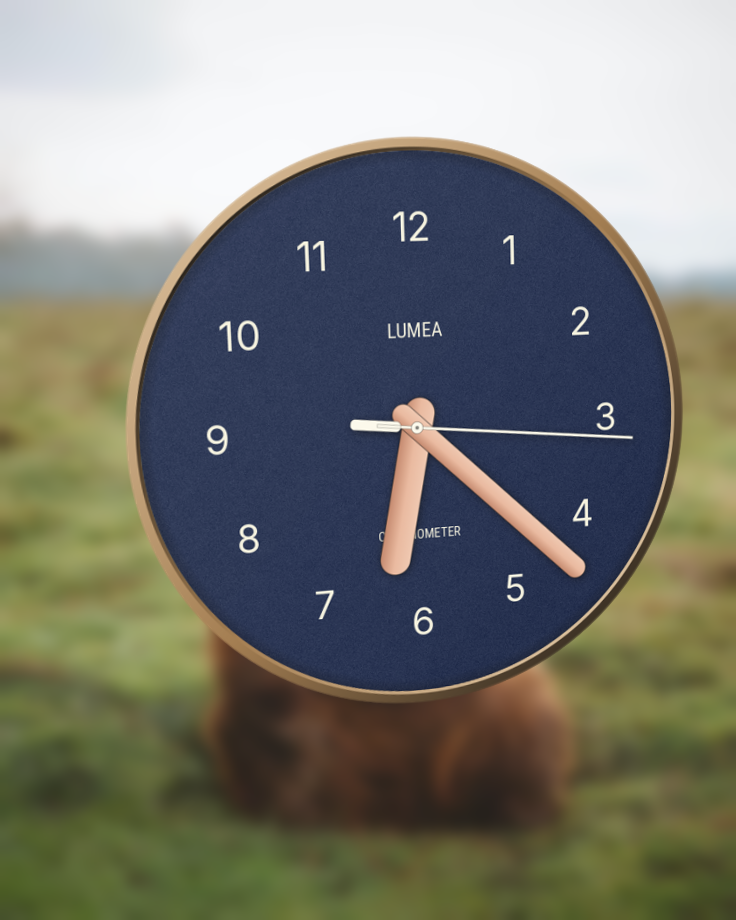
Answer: {"hour": 6, "minute": 22, "second": 16}
